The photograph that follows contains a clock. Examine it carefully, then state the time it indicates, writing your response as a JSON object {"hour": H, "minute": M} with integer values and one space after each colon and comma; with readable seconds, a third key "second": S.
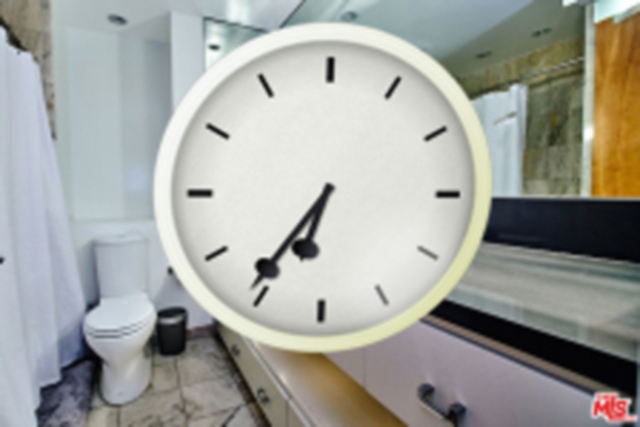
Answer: {"hour": 6, "minute": 36}
